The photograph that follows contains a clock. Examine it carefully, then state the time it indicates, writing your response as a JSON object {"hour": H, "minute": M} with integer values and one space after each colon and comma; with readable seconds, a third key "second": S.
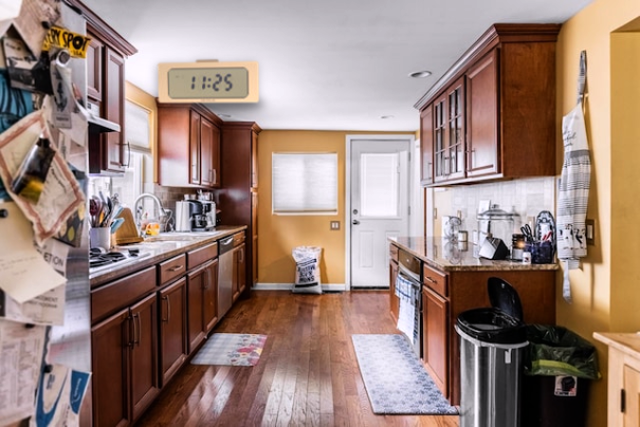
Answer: {"hour": 11, "minute": 25}
